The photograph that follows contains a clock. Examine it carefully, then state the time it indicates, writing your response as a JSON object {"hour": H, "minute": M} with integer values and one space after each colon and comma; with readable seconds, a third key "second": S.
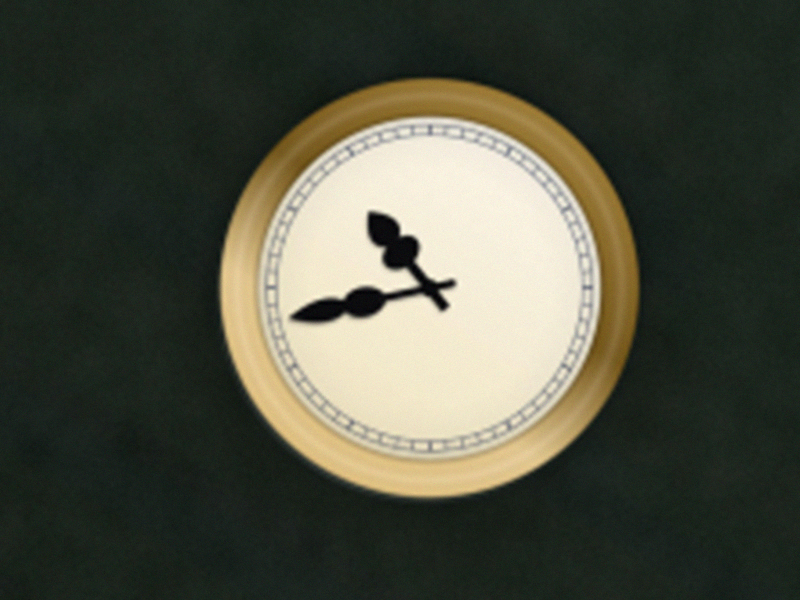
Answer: {"hour": 10, "minute": 43}
